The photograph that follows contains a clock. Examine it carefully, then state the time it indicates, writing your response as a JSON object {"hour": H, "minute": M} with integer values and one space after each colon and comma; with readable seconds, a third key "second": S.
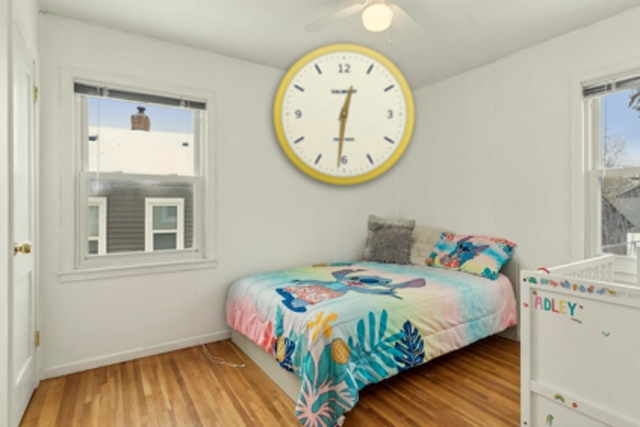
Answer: {"hour": 12, "minute": 31}
